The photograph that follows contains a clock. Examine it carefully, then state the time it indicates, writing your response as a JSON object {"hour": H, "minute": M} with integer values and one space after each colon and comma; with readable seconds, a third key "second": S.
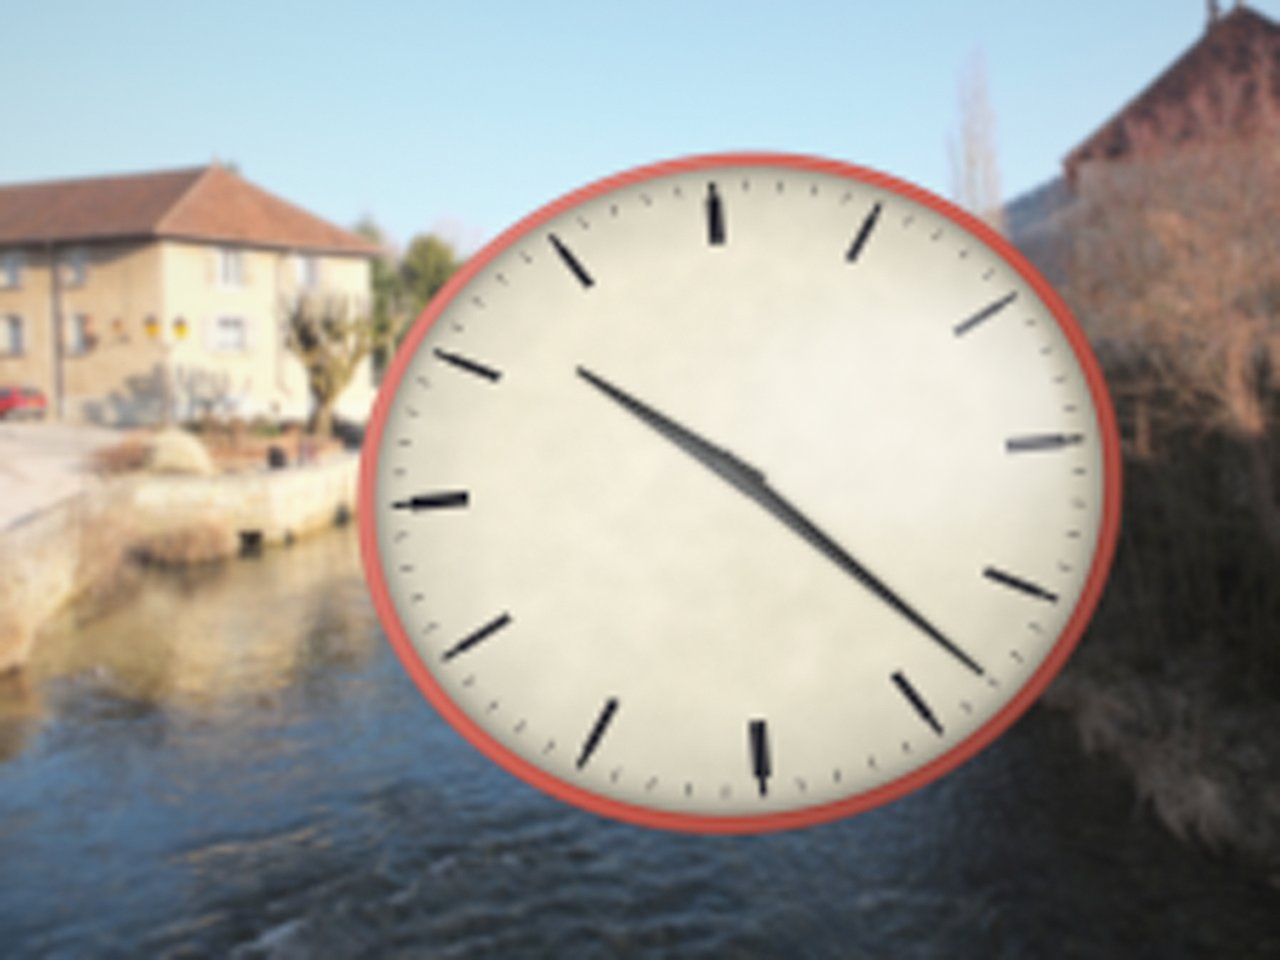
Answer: {"hour": 10, "minute": 23}
